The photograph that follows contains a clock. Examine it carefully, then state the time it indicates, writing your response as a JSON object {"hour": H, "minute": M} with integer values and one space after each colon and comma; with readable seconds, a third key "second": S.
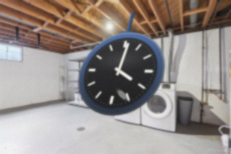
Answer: {"hour": 4, "minute": 1}
